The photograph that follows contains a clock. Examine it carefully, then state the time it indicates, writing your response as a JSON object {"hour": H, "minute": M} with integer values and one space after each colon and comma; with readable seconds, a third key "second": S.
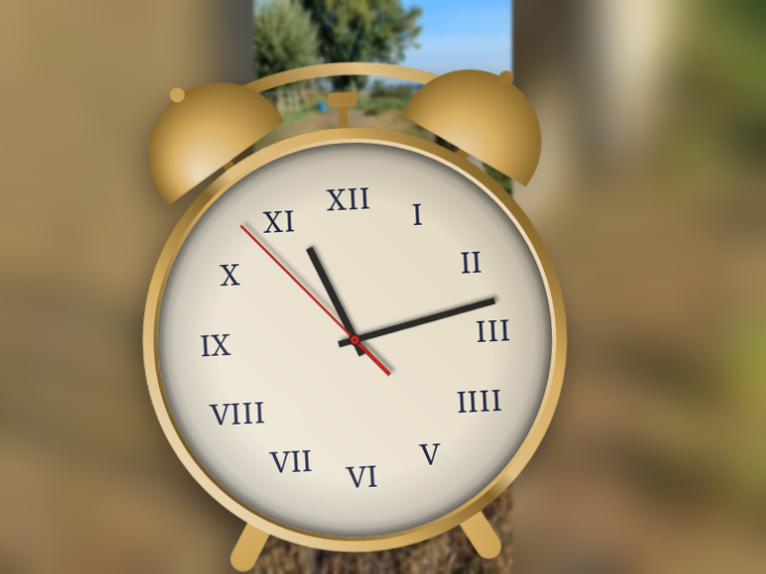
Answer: {"hour": 11, "minute": 12, "second": 53}
